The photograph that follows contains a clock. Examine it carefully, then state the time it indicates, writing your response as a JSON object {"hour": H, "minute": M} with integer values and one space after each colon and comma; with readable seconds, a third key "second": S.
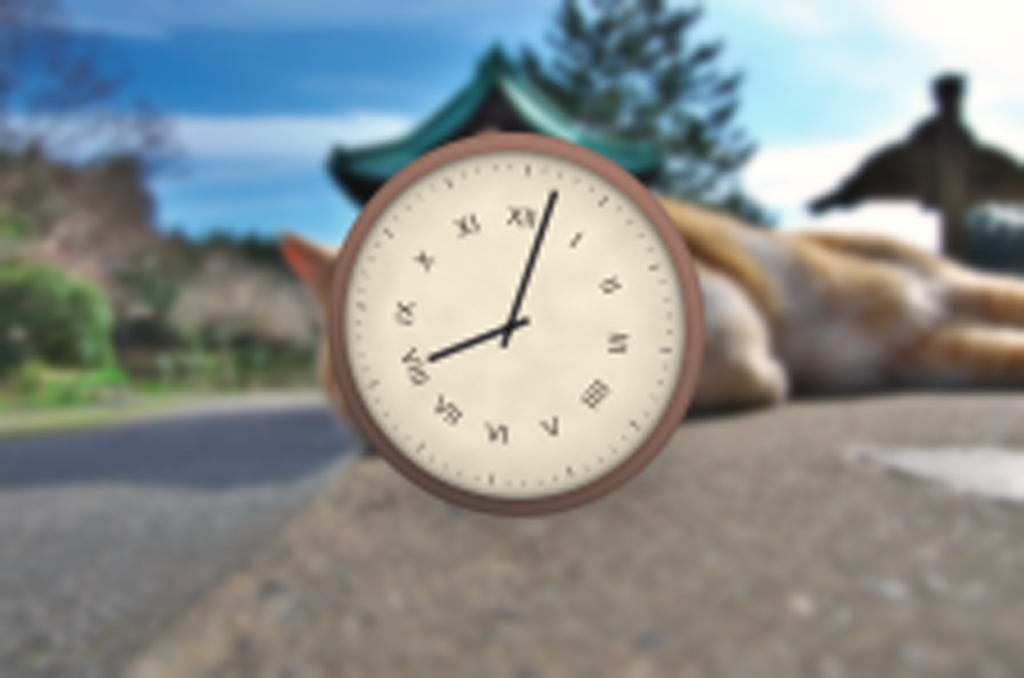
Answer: {"hour": 8, "minute": 2}
